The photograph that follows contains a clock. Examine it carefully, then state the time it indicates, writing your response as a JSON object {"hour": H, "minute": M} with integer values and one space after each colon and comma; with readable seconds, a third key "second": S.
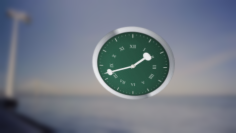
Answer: {"hour": 1, "minute": 42}
